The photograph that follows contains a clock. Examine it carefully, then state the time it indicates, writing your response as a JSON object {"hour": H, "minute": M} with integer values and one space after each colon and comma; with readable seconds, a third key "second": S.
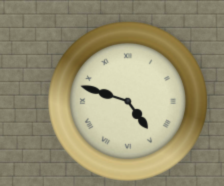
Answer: {"hour": 4, "minute": 48}
